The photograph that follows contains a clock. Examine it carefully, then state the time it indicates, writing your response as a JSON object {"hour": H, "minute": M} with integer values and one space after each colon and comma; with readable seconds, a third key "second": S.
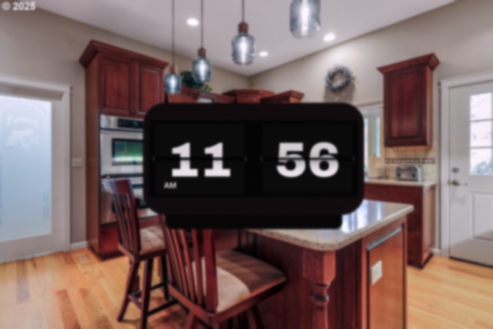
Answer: {"hour": 11, "minute": 56}
